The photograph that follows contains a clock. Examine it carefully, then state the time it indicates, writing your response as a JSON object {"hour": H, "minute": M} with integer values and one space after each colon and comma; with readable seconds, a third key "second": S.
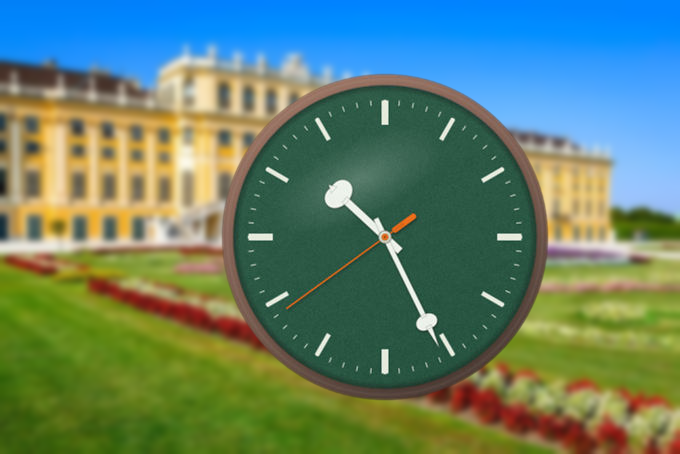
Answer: {"hour": 10, "minute": 25, "second": 39}
